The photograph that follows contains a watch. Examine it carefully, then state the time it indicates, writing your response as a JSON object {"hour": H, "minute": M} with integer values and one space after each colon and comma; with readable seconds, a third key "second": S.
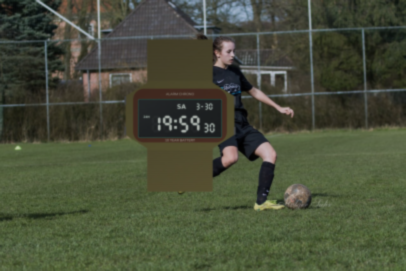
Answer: {"hour": 19, "minute": 59}
